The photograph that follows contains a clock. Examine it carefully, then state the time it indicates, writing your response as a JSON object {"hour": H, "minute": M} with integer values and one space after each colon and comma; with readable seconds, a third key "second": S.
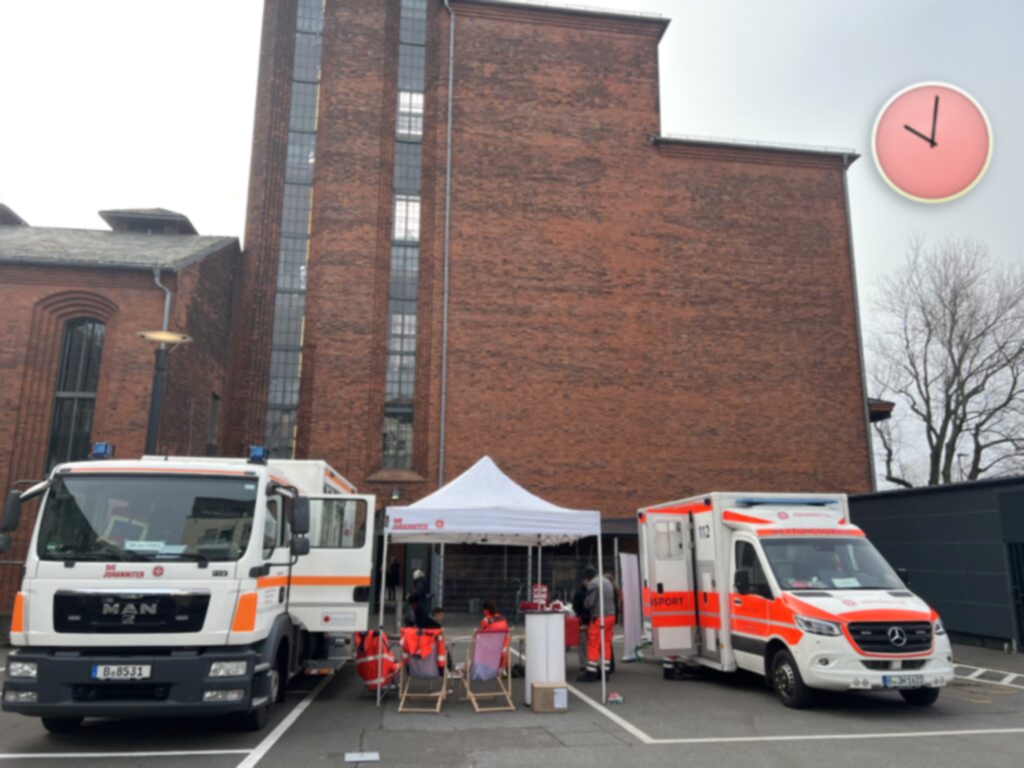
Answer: {"hour": 10, "minute": 1}
